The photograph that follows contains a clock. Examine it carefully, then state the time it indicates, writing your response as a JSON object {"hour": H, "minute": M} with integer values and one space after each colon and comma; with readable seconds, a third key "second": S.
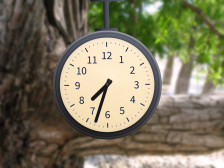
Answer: {"hour": 7, "minute": 33}
